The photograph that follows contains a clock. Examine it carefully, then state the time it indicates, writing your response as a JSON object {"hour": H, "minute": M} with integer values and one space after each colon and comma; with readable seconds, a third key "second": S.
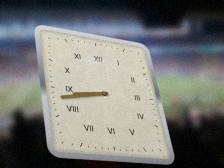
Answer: {"hour": 8, "minute": 43}
